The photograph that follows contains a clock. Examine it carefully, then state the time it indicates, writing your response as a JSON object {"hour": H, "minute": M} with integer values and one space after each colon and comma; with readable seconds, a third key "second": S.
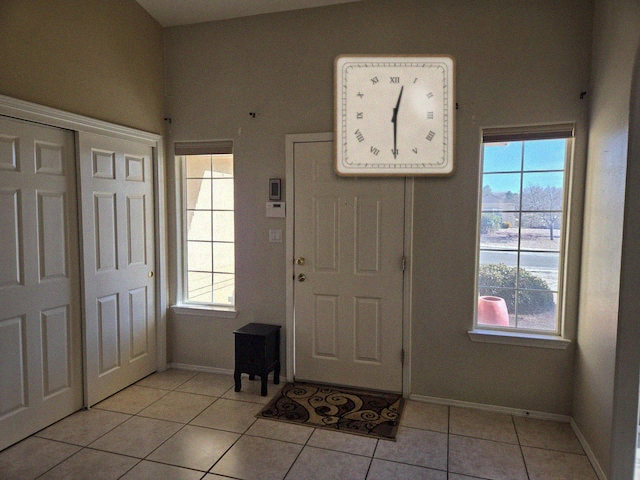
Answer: {"hour": 12, "minute": 30}
